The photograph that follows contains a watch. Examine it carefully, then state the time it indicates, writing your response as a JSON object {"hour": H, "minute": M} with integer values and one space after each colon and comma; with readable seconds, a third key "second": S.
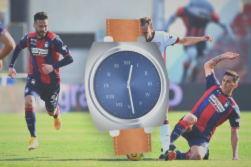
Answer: {"hour": 12, "minute": 29}
